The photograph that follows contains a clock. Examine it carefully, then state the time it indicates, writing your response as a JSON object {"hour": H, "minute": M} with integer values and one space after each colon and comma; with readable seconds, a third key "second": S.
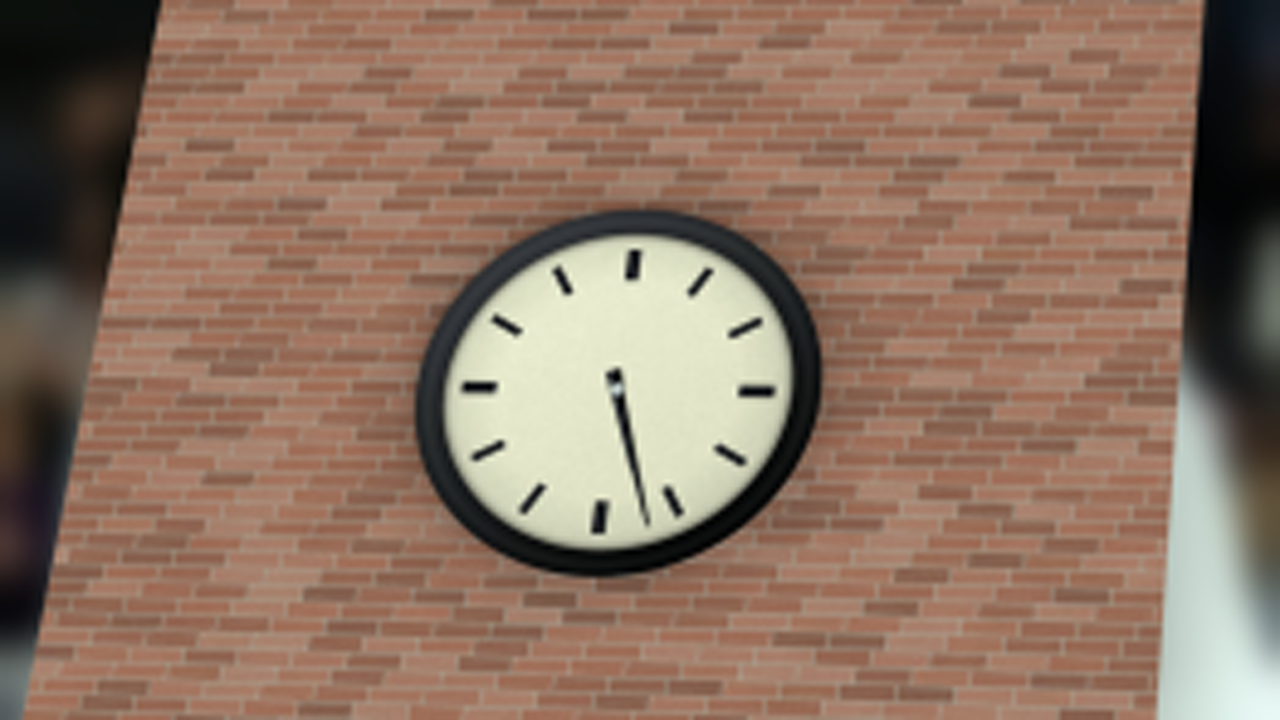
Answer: {"hour": 5, "minute": 27}
